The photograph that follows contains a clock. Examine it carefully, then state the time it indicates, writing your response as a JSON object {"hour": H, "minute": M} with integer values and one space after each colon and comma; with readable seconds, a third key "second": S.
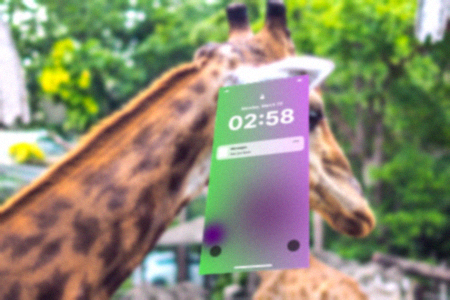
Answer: {"hour": 2, "minute": 58}
